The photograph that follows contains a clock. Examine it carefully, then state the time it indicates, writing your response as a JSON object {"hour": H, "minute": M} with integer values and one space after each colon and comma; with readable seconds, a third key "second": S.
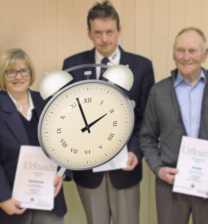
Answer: {"hour": 1, "minute": 57}
